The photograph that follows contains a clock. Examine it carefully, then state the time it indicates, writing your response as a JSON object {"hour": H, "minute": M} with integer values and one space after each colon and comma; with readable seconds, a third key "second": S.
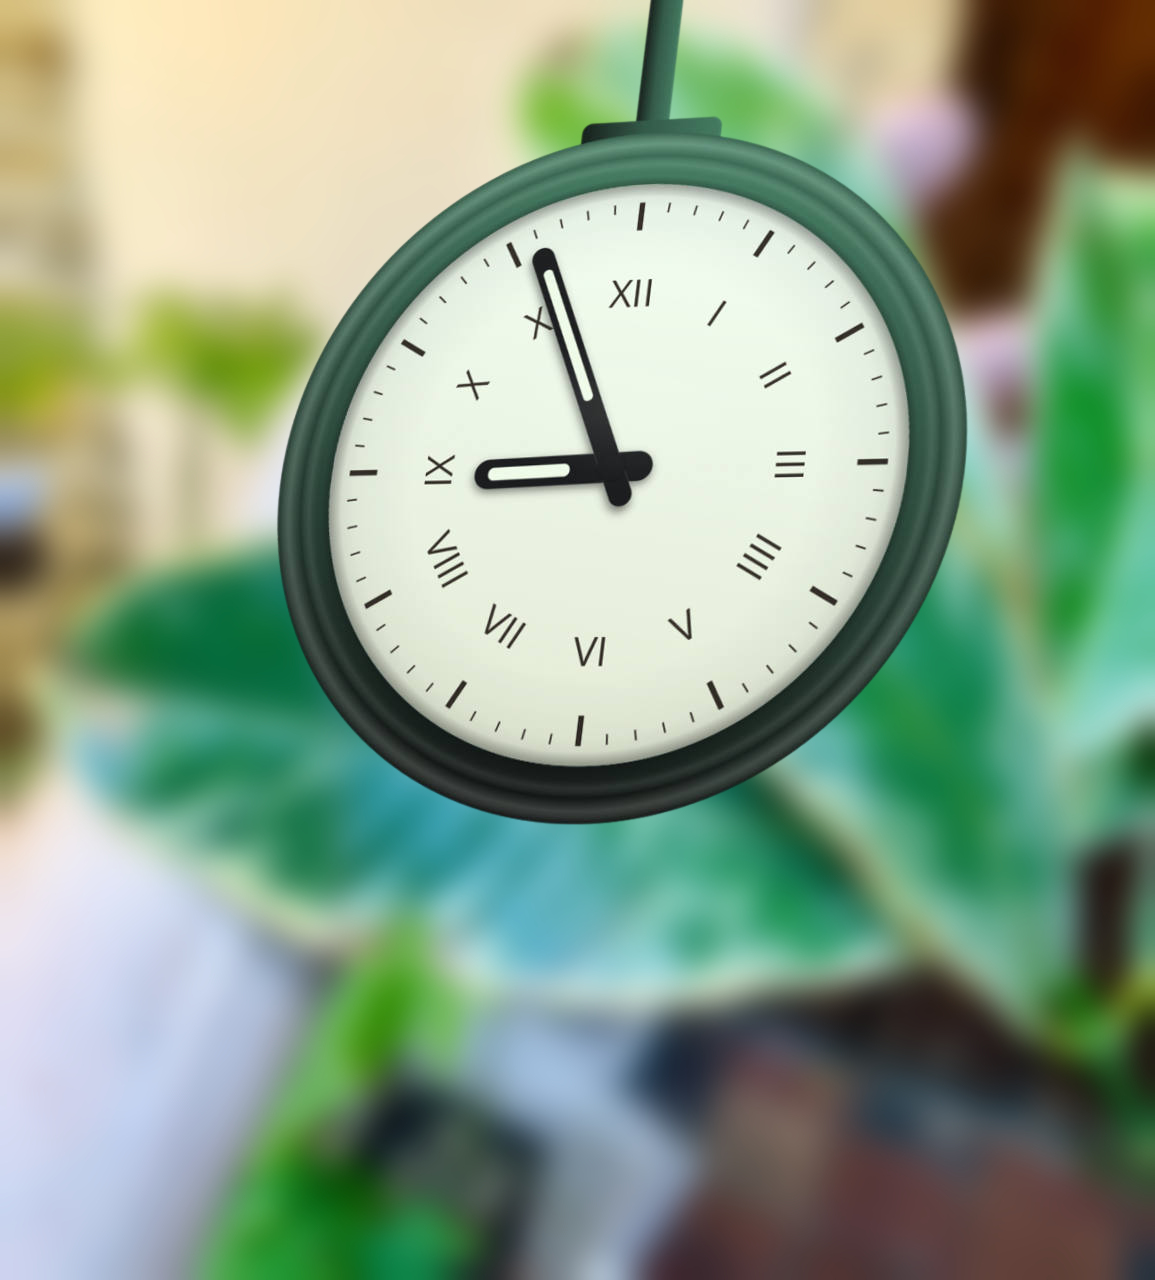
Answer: {"hour": 8, "minute": 56}
